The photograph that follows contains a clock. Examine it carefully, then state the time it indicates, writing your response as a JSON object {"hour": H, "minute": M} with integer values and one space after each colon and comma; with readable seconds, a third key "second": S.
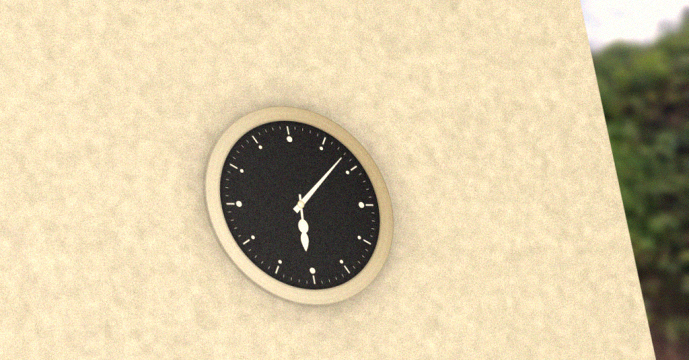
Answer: {"hour": 6, "minute": 8}
